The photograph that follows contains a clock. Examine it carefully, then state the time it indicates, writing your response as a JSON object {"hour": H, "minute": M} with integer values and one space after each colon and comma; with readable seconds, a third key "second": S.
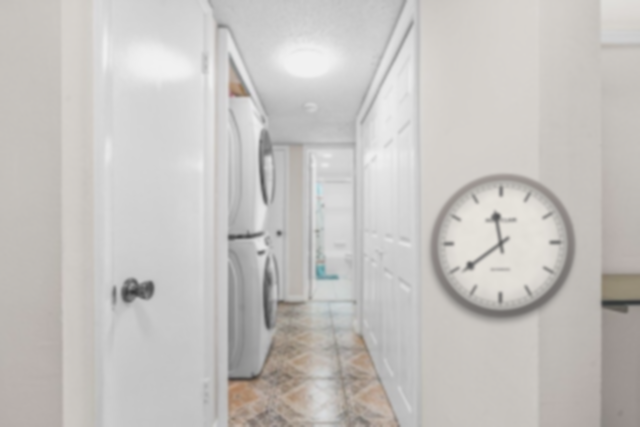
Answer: {"hour": 11, "minute": 39}
